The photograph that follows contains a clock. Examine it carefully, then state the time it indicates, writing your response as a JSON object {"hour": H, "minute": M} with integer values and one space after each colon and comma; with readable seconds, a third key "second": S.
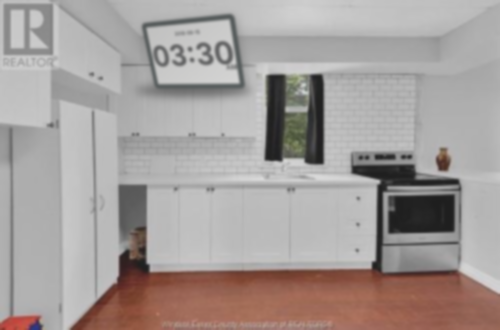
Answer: {"hour": 3, "minute": 30}
